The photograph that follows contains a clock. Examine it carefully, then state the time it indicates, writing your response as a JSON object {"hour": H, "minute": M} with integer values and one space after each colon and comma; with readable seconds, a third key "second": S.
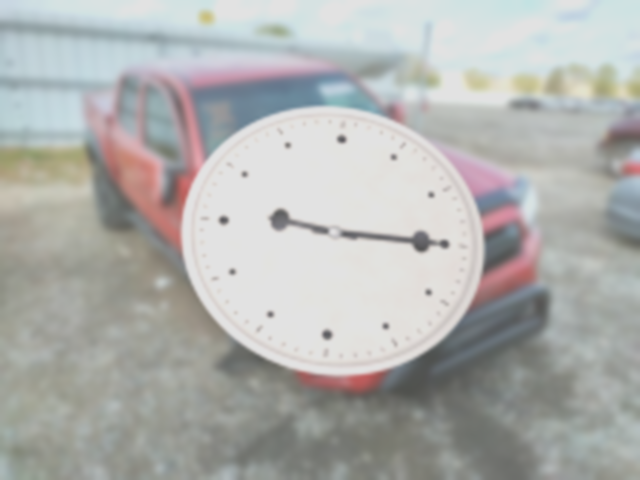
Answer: {"hour": 9, "minute": 15}
